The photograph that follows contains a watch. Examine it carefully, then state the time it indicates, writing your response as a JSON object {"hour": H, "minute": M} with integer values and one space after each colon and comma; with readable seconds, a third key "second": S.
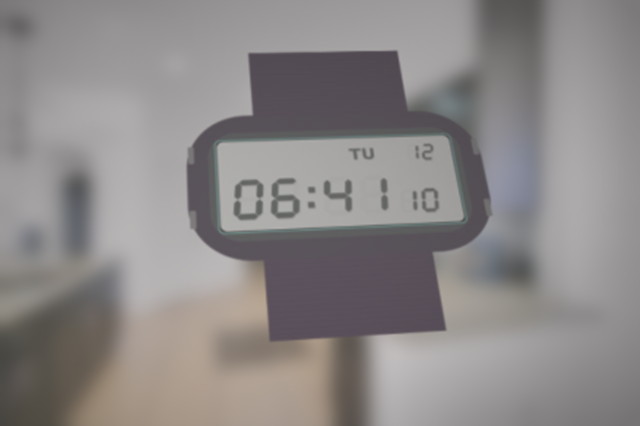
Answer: {"hour": 6, "minute": 41, "second": 10}
